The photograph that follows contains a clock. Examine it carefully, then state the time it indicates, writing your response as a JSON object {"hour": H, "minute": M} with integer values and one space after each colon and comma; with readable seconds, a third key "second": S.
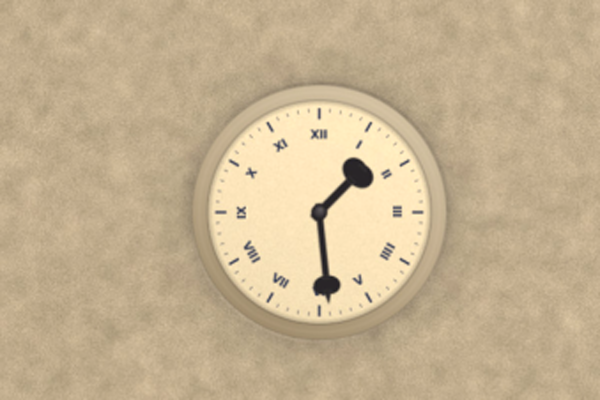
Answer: {"hour": 1, "minute": 29}
